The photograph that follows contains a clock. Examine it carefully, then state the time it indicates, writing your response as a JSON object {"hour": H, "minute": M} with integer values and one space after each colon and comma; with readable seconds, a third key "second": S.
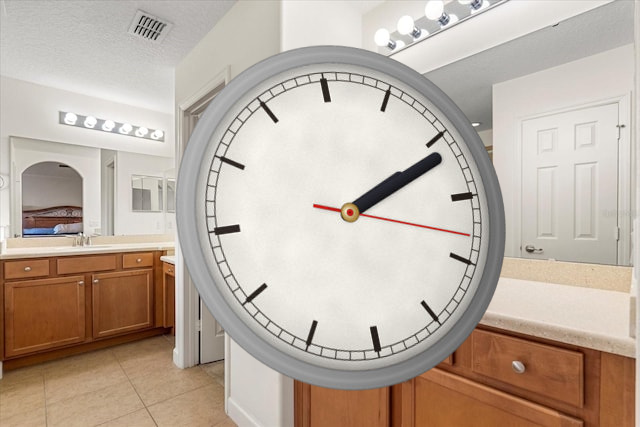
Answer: {"hour": 2, "minute": 11, "second": 18}
